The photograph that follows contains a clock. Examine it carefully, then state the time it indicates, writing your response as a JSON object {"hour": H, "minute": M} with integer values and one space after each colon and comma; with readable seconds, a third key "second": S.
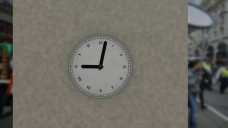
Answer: {"hour": 9, "minute": 2}
